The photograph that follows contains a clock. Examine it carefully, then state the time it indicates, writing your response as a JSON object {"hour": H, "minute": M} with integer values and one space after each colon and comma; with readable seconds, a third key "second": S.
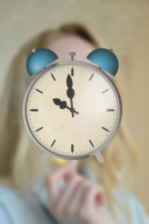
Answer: {"hour": 9, "minute": 59}
